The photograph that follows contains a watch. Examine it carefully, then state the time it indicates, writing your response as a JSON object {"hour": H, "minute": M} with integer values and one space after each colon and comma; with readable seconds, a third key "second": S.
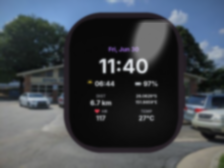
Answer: {"hour": 11, "minute": 40}
